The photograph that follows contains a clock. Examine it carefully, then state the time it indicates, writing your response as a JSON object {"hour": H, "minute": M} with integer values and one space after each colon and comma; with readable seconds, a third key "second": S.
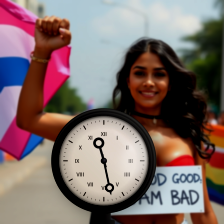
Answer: {"hour": 11, "minute": 28}
